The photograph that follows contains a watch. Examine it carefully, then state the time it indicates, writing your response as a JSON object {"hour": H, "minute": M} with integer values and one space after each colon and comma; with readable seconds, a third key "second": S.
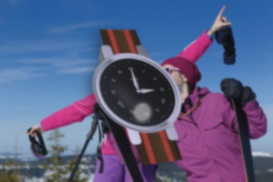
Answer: {"hour": 3, "minute": 0}
